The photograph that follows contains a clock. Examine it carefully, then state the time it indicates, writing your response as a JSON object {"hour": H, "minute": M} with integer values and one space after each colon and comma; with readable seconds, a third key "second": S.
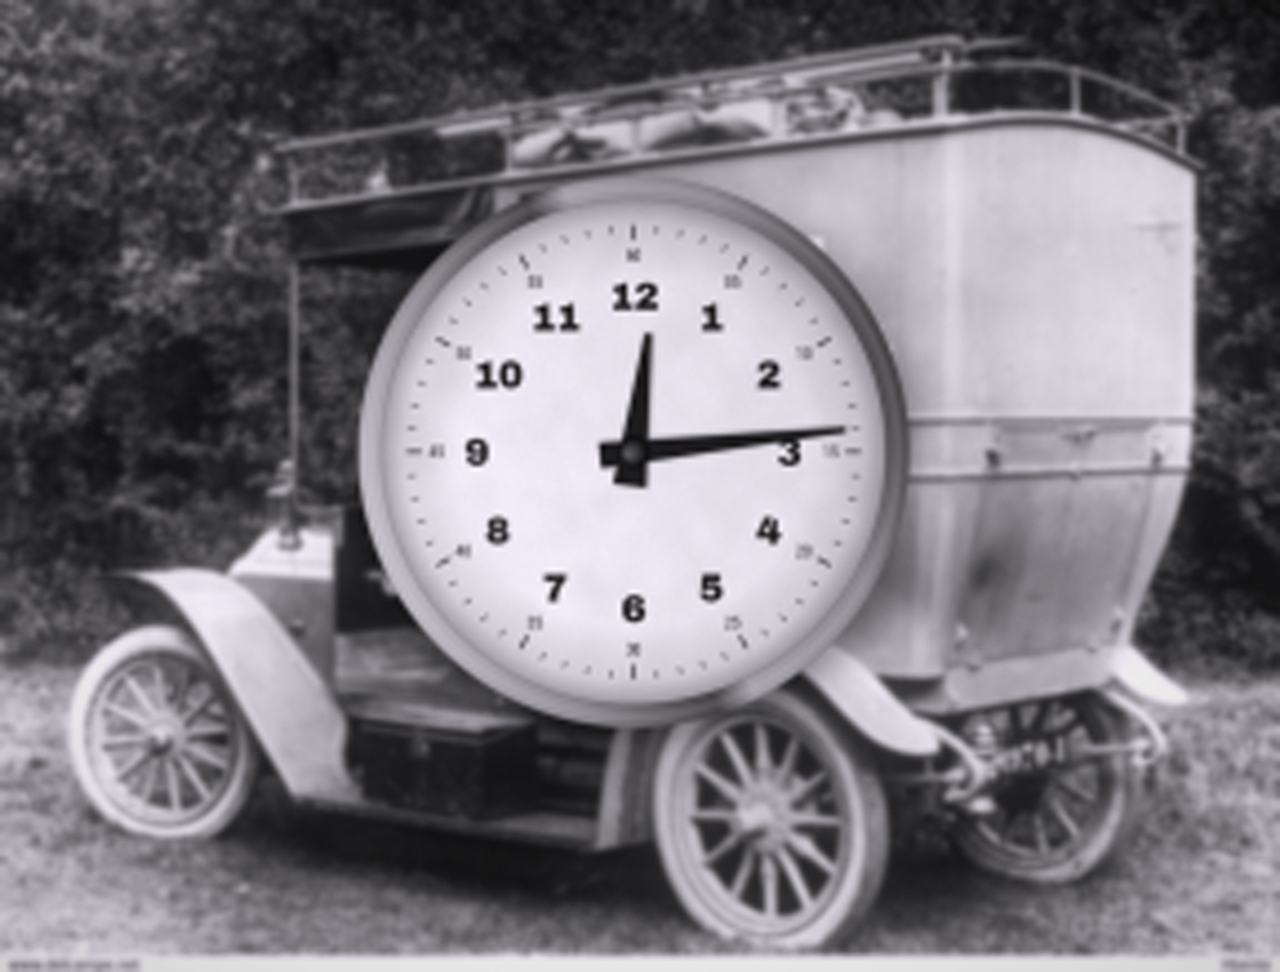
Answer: {"hour": 12, "minute": 14}
